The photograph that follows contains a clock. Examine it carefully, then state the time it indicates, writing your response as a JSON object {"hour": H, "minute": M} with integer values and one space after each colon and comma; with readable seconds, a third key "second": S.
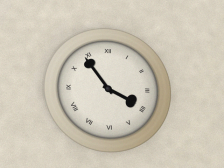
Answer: {"hour": 3, "minute": 54}
